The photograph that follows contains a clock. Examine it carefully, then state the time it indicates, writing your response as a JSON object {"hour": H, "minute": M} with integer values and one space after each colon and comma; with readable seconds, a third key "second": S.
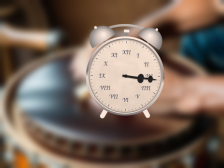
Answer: {"hour": 3, "minute": 16}
